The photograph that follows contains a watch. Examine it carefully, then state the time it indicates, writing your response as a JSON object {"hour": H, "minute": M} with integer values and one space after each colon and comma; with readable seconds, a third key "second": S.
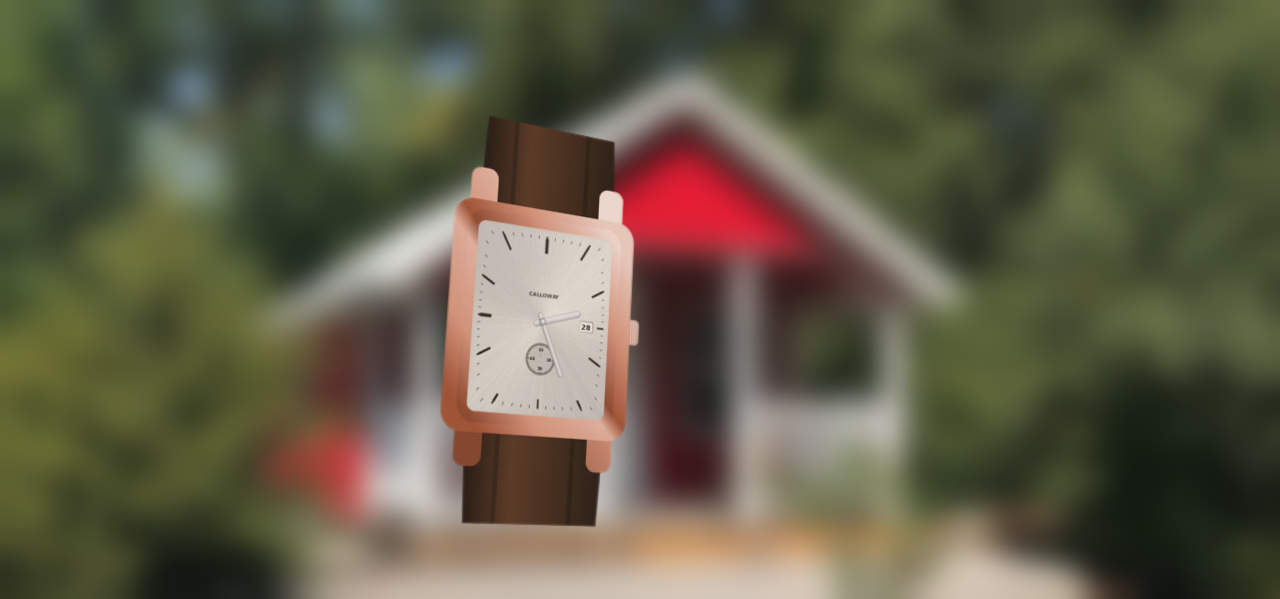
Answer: {"hour": 2, "minute": 26}
